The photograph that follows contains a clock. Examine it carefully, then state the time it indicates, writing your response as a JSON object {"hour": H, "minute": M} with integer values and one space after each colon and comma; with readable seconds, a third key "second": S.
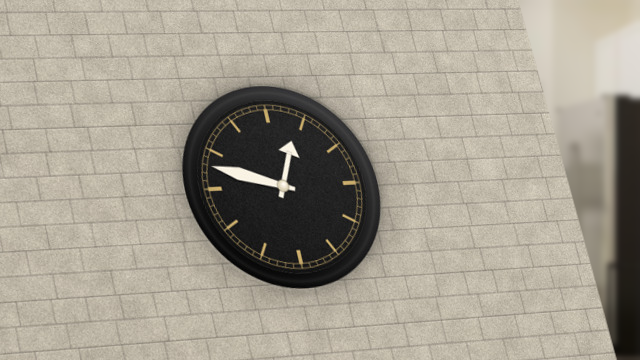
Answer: {"hour": 12, "minute": 48}
